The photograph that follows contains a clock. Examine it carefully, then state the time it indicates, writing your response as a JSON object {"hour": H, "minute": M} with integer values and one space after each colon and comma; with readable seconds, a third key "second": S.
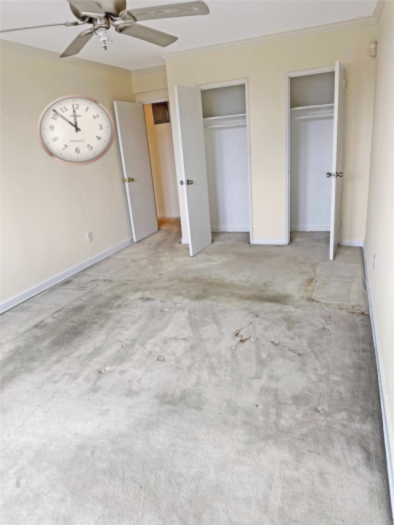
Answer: {"hour": 11, "minute": 52}
